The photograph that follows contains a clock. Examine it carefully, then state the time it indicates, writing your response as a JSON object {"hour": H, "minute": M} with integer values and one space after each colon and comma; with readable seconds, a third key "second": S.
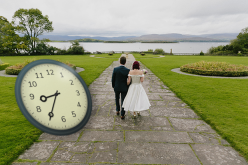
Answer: {"hour": 8, "minute": 35}
